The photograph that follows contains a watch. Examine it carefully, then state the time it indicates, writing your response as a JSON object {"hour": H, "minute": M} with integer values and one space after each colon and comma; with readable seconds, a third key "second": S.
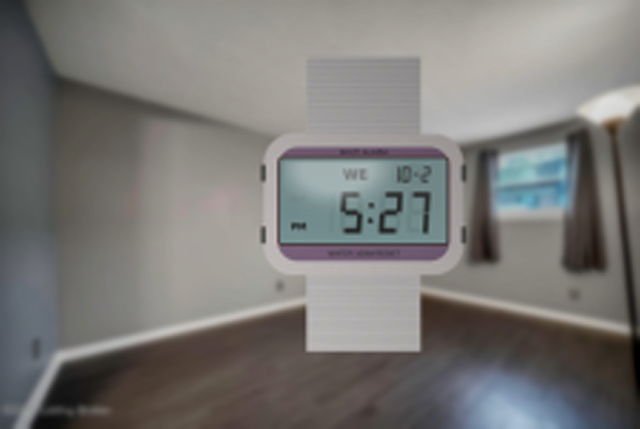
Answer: {"hour": 5, "minute": 27}
